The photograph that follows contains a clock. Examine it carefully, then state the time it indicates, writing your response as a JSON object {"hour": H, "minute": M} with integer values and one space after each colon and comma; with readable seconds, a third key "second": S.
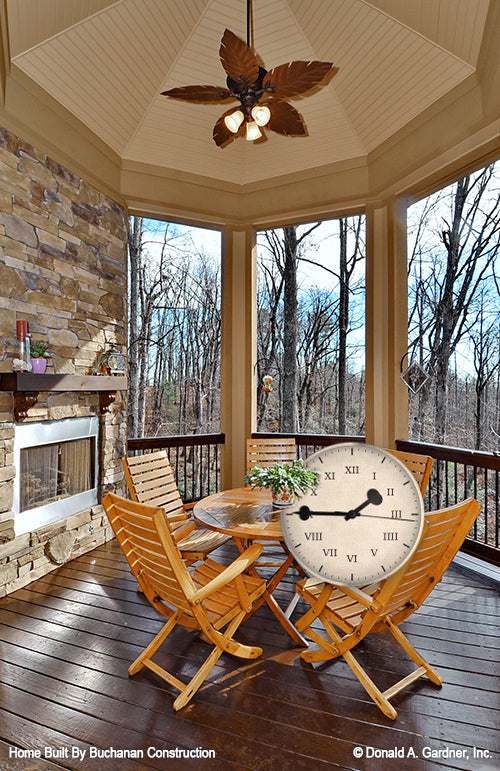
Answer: {"hour": 1, "minute": 45, "second": 16}
